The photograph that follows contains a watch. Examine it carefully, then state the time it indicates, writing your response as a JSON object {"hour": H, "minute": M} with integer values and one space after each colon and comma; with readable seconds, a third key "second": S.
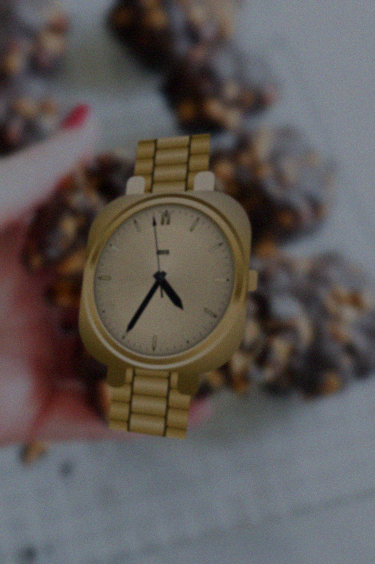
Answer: {"hour": 4, "minute": 34, "second": 58}
